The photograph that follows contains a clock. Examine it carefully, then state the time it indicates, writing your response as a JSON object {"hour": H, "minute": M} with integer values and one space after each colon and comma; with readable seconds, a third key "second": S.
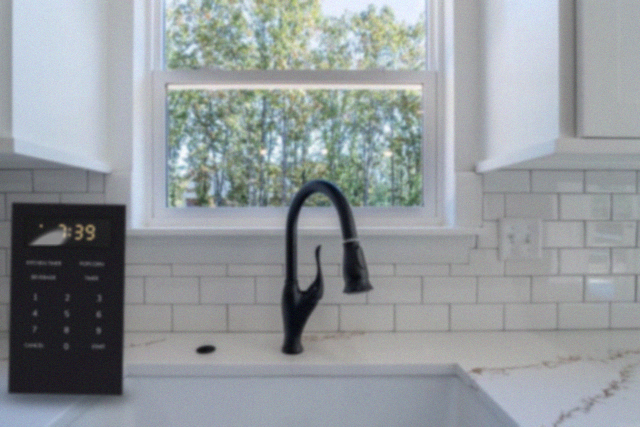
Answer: {"hour": 7, "minute": 39}
